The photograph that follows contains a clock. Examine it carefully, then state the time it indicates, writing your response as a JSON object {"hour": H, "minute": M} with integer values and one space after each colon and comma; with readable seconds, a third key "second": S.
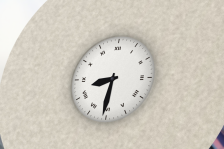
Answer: {"hour": 8, "minute": 31}
